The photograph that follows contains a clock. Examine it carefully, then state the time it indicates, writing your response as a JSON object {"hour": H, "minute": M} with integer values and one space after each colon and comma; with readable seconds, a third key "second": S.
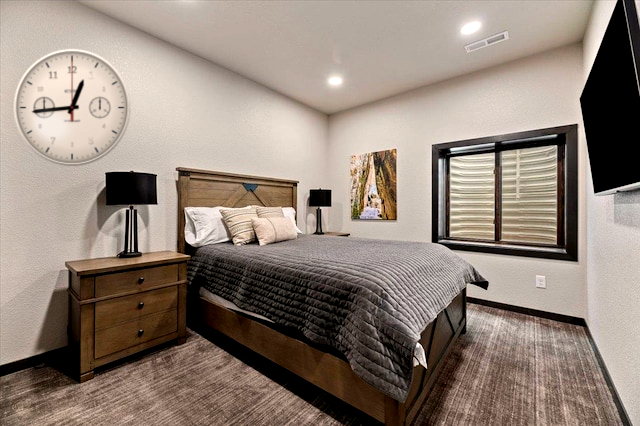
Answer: {"hour": 12, "minute": 44}
